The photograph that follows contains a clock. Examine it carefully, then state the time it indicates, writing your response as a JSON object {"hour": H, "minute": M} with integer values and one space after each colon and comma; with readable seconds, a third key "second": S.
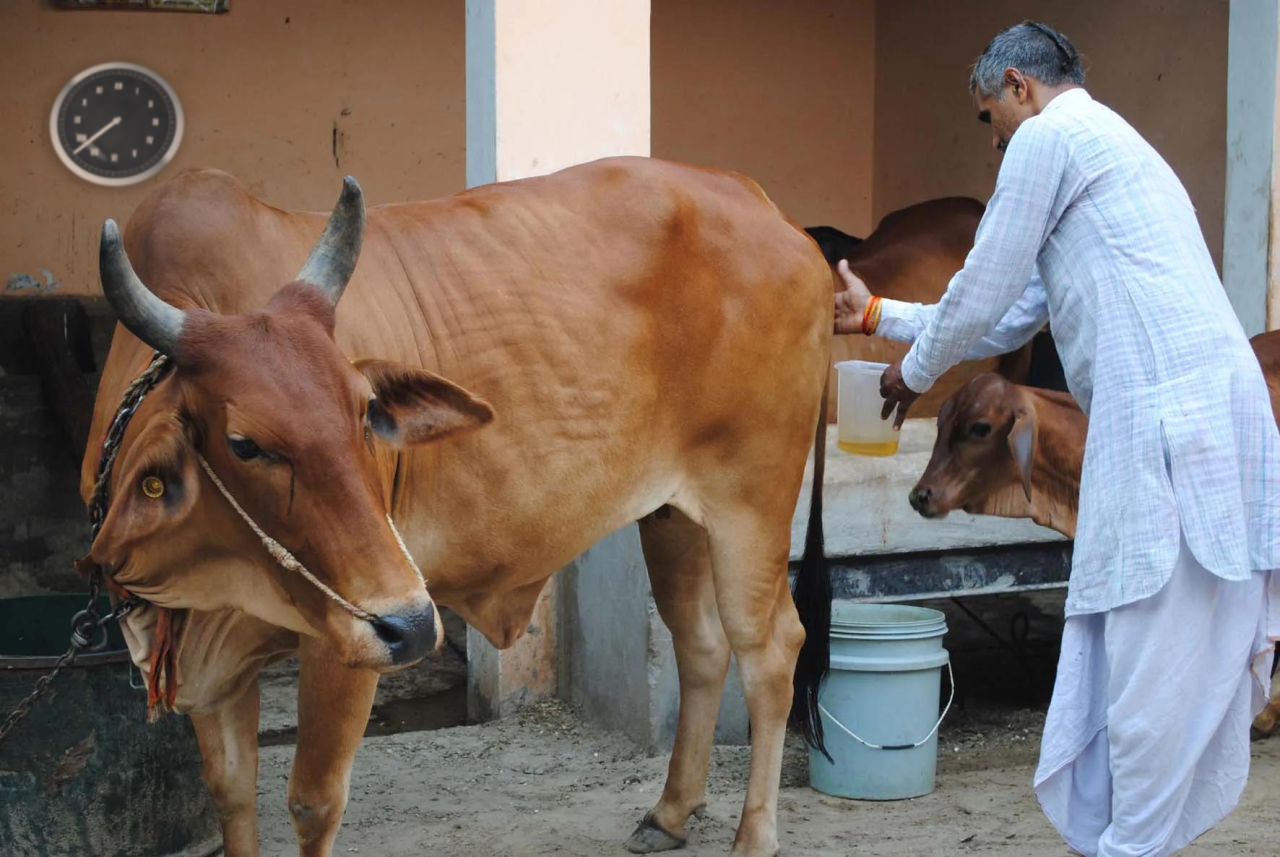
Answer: {"hour": 7, "minute": 38}
